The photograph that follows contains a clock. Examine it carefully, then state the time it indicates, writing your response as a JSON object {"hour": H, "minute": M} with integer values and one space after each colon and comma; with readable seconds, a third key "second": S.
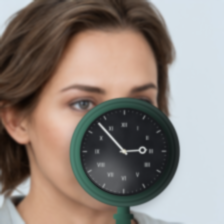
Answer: {"hour": 2, "minute": 53}
